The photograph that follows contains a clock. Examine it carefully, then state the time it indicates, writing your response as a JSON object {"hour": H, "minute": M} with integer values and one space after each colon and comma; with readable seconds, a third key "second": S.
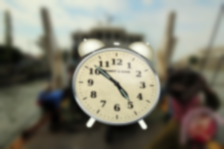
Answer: {"hour": 4, "minute": 52}
